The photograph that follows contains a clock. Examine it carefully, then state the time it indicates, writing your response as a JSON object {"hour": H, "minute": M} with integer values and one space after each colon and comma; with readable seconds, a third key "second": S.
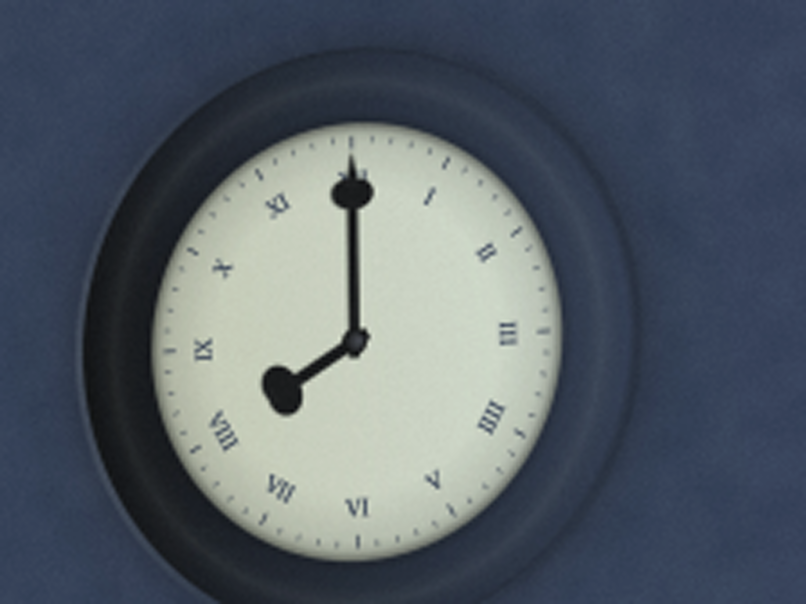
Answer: {"hour": 8, "minute": 0}
